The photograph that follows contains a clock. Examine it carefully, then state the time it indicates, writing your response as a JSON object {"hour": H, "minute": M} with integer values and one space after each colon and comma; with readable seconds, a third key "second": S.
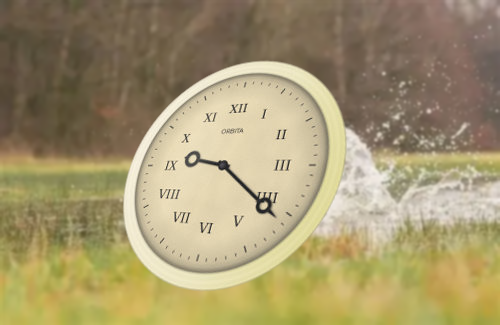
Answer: {"hour": 9, "minute": 21}
